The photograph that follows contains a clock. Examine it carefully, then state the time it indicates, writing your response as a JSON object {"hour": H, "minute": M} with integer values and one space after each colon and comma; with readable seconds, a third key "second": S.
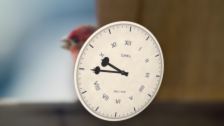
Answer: {"hour": 9, "minute": 45}
